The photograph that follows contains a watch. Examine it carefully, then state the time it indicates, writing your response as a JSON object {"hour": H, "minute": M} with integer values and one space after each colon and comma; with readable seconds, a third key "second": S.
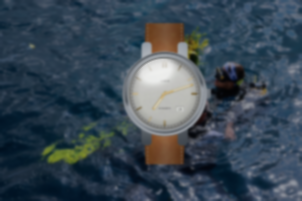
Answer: {"hour": 7, "minute": 12}
